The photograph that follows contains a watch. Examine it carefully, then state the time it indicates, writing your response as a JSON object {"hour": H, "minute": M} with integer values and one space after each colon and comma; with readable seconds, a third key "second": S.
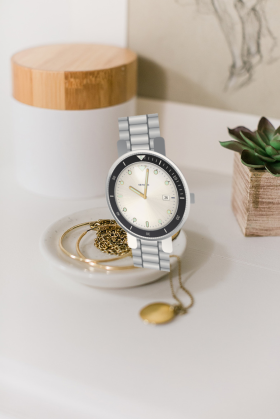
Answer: {"hour": 10, "minute": 2}
